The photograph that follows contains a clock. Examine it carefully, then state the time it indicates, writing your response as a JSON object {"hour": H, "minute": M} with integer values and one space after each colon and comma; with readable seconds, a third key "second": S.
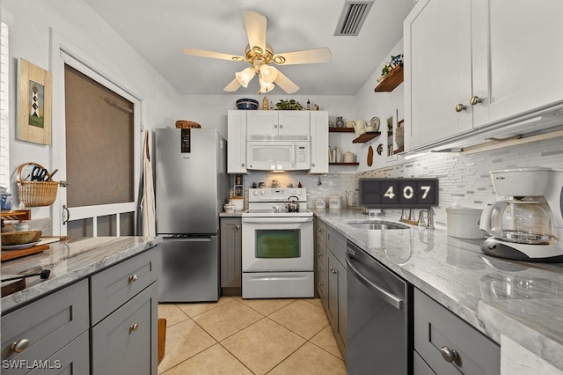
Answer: {"hour": 4, "minute": 7}
